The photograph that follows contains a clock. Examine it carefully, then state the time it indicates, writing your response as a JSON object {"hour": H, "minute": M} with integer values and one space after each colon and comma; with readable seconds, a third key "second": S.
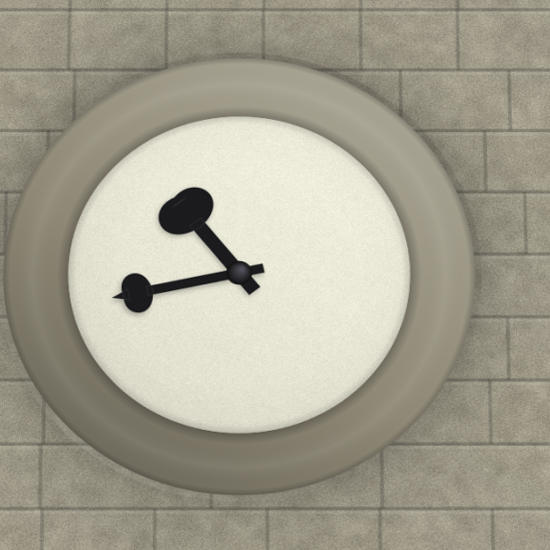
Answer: {"hour": 10, "minute": 43}
